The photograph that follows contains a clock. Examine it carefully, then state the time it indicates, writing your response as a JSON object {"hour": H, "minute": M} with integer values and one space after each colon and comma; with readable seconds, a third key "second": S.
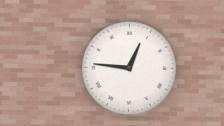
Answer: {"hour": 12, "minute": 46}
